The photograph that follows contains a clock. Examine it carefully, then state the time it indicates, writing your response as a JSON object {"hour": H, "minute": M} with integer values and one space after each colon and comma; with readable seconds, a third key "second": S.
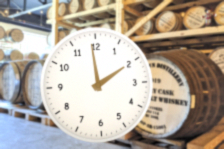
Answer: {"hour": 1, "minute": 59}
